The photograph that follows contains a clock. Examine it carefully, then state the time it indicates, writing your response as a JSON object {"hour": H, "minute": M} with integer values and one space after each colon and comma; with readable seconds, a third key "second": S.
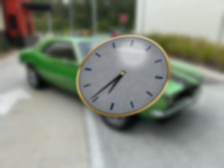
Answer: {"hour": 6, "minute": 36}
